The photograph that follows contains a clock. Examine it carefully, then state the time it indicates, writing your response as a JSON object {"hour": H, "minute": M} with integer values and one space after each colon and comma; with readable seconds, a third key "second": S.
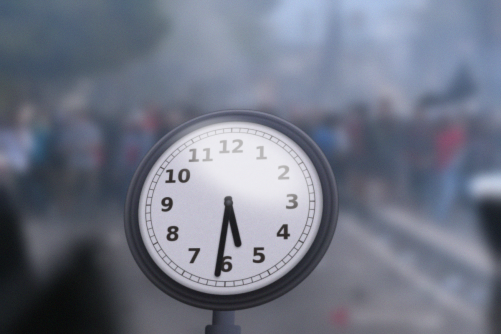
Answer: {"hour": 5, "minute": 31}
